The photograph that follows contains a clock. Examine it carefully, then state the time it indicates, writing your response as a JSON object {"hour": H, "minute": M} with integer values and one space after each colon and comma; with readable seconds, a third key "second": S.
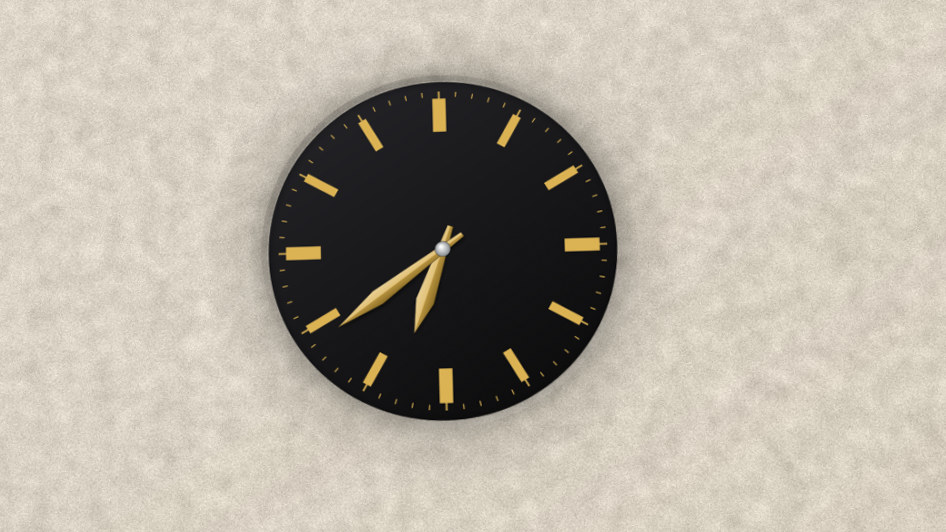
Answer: {"hour": 6, "minute": 39}
